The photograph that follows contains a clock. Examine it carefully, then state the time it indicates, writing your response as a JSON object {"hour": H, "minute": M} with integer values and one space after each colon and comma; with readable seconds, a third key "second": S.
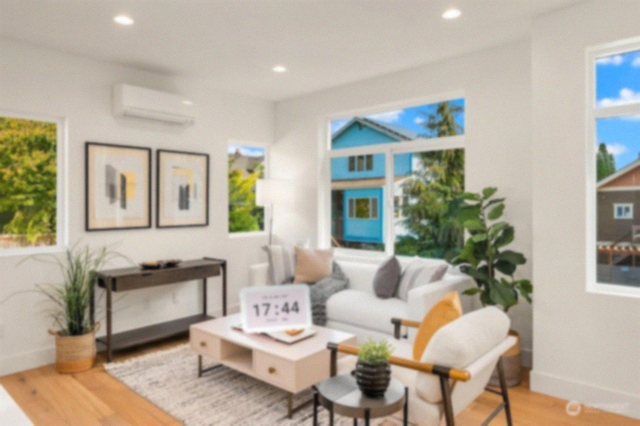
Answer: {"hour": 17, "minute": 44}
